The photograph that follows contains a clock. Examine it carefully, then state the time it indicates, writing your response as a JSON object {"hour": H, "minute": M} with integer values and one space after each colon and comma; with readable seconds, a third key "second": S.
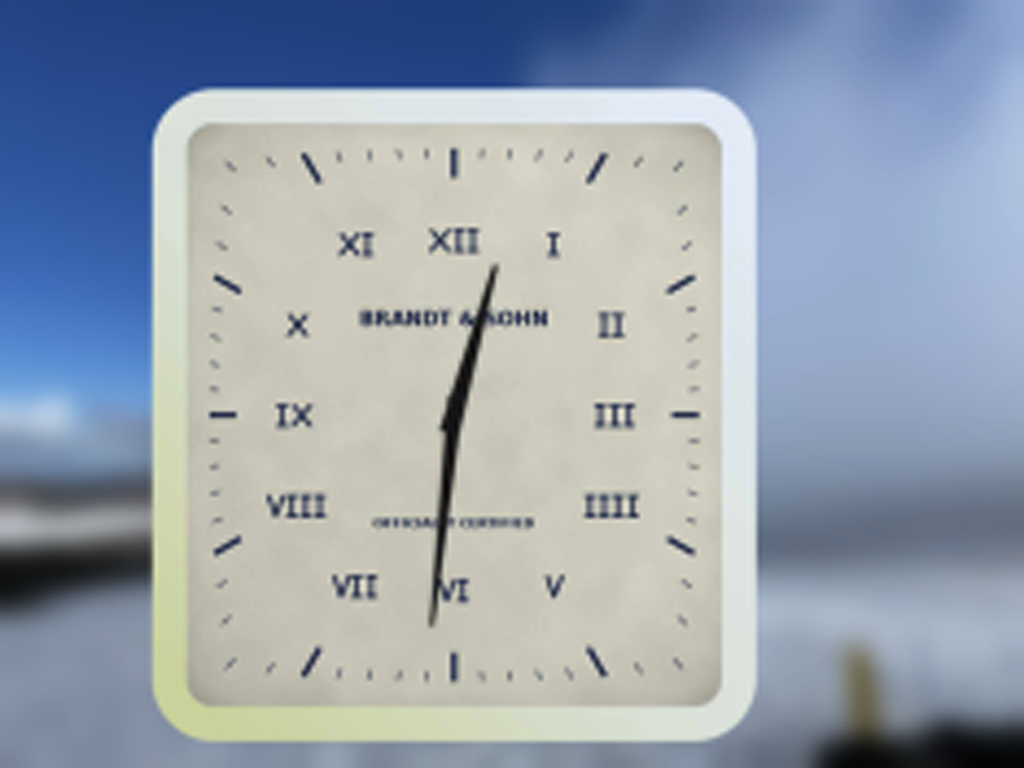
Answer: {"hour": 12, "minute": 31}
